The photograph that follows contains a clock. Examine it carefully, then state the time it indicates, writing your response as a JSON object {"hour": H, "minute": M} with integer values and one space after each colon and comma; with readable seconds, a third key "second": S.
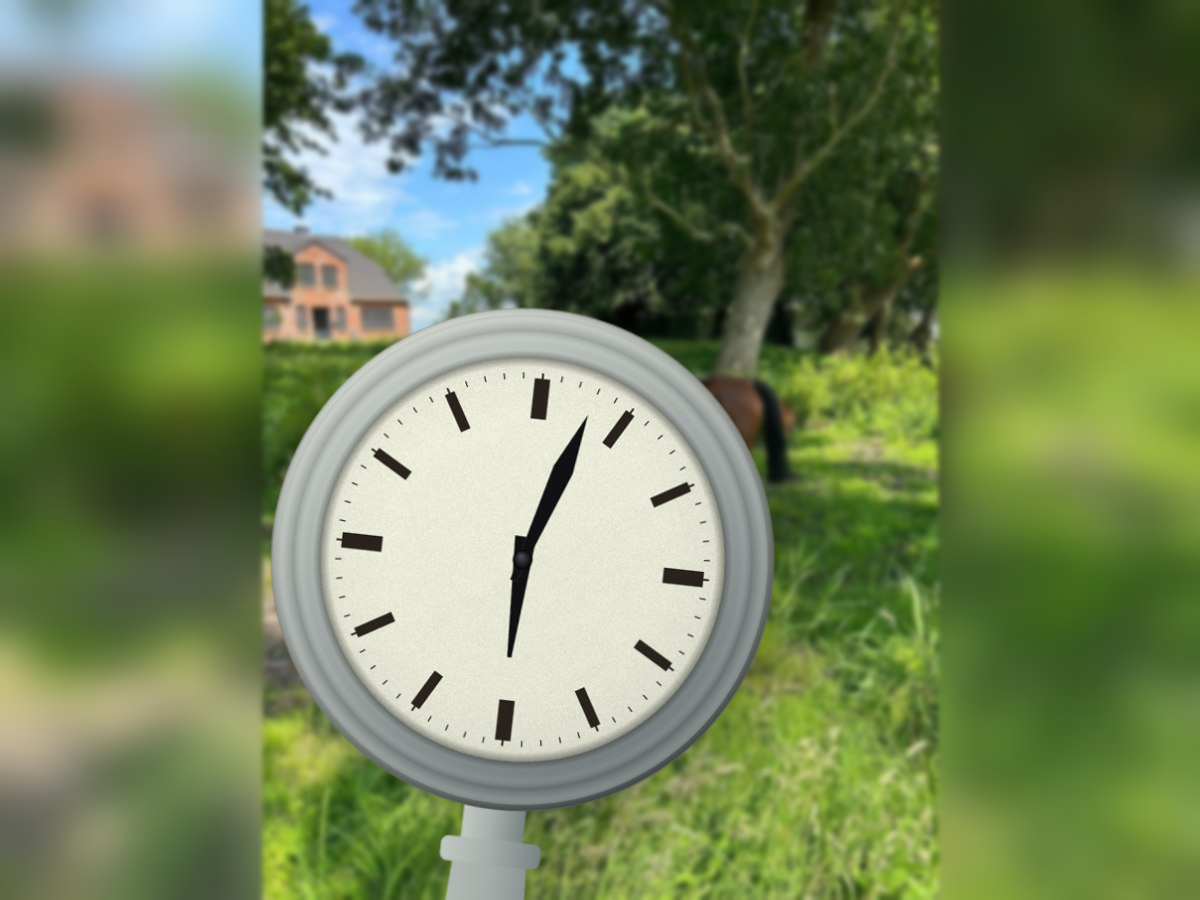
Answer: {"hour": 6, "minute": 3}
